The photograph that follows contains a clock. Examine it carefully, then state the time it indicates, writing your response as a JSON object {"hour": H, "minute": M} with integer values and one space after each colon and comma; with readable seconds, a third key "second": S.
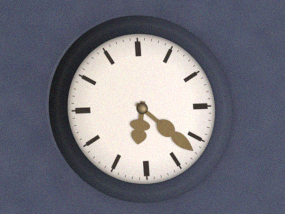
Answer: {"hour": 6, "minute": 22}
